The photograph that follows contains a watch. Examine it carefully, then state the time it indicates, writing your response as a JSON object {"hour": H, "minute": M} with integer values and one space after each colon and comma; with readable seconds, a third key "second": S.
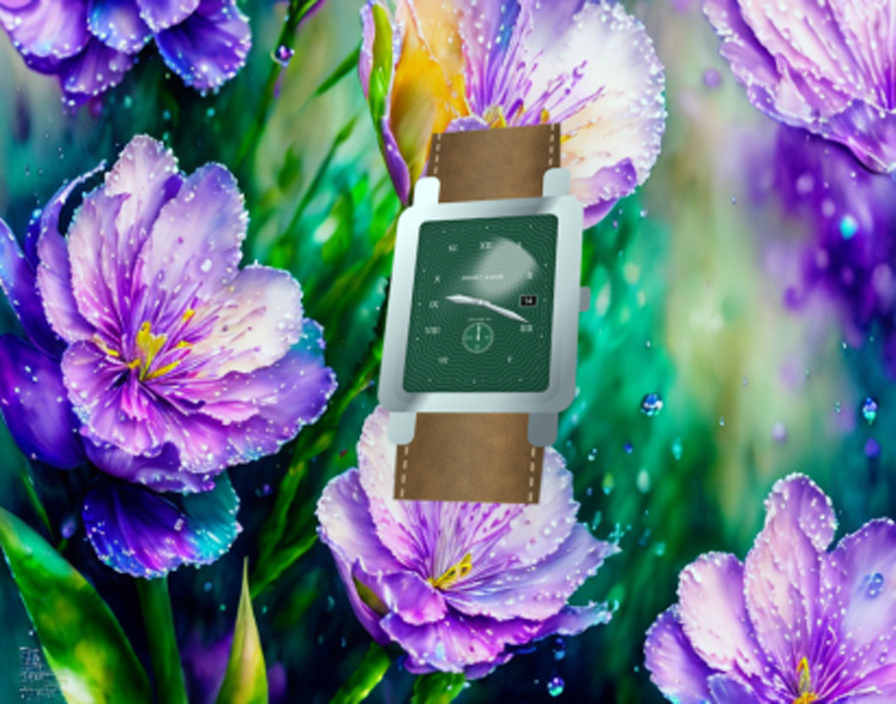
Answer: {"hour": 9, "minute": 19}
